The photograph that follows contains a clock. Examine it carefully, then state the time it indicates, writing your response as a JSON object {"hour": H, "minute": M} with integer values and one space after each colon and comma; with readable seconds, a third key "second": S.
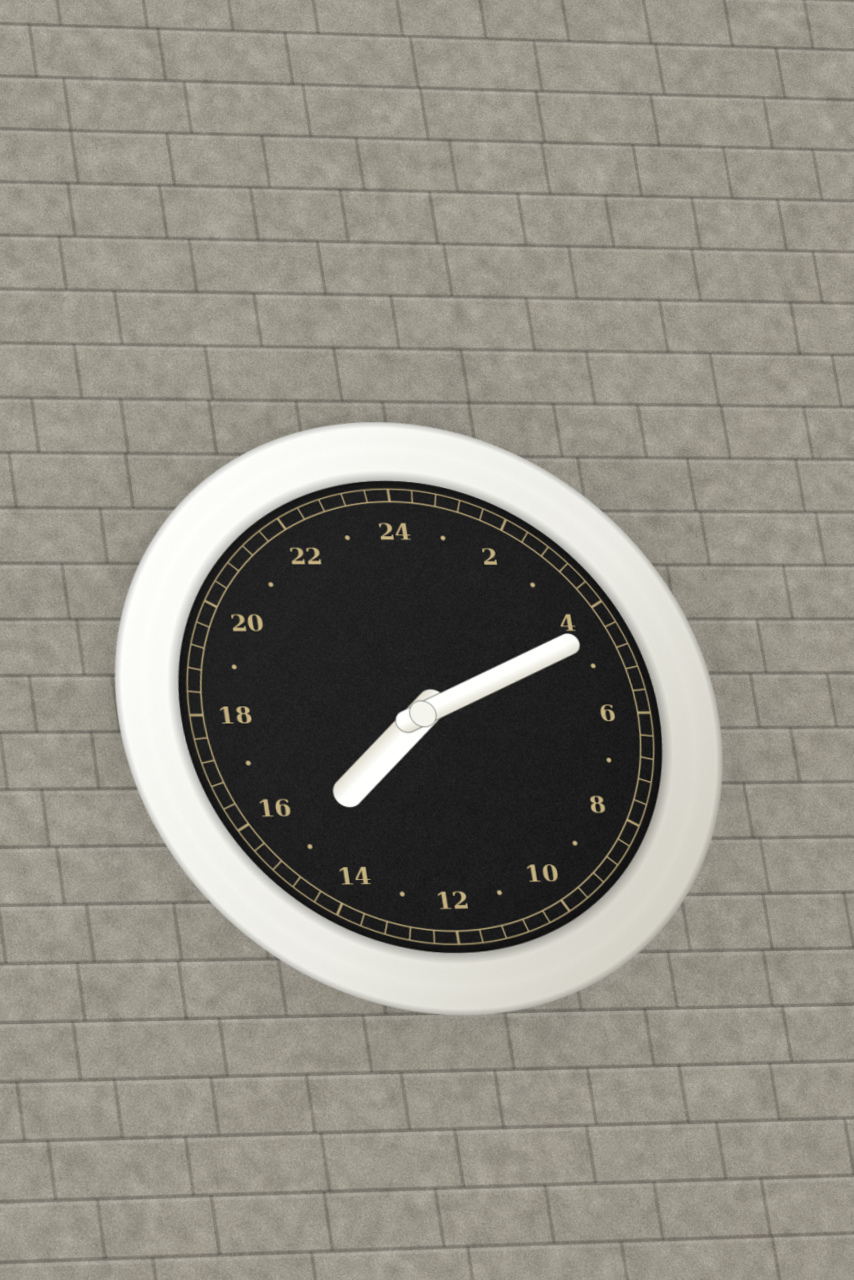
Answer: {"hour": 15, "minute": 11}
